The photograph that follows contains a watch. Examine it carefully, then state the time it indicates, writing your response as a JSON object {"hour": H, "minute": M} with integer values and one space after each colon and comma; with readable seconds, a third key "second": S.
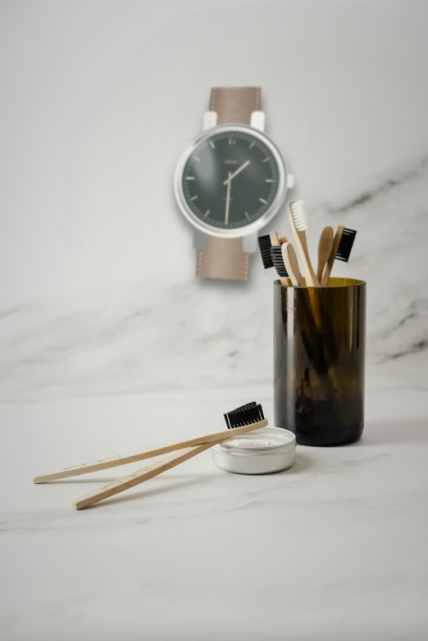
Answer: {"hour": 1, "minute": 30}
